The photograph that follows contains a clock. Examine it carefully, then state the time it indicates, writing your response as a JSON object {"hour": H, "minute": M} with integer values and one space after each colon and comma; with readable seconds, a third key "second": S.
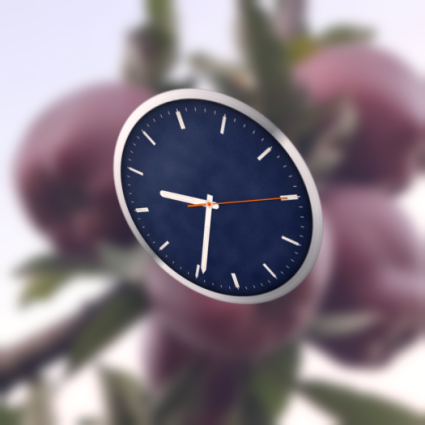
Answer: {"hour": 9, "minute": 34, "second": 15}
